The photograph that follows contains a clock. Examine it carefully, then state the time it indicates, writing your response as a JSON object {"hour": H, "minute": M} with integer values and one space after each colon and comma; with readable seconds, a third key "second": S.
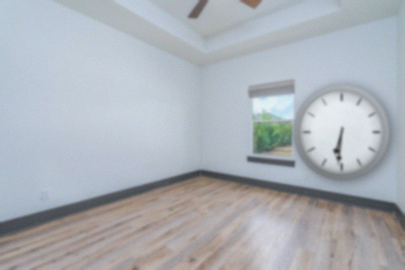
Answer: {"hour": 6, "minute": 31}
